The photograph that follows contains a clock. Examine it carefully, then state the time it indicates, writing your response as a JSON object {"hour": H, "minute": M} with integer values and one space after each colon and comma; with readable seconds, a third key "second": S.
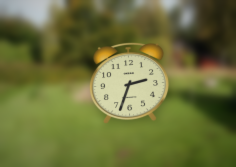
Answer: {"hour": 2, "minute": 33}
